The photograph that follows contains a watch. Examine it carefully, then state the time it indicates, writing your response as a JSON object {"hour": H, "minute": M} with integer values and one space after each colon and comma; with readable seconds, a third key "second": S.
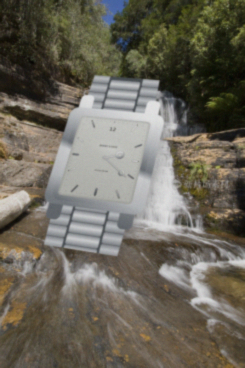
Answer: {"hour": 2, "minute": 21}
